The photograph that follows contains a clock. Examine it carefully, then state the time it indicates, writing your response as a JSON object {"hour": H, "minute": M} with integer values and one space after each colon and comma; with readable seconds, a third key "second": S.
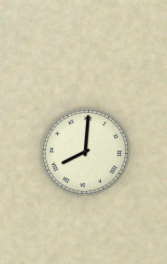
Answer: {"hour": 8, "minute": 0}
